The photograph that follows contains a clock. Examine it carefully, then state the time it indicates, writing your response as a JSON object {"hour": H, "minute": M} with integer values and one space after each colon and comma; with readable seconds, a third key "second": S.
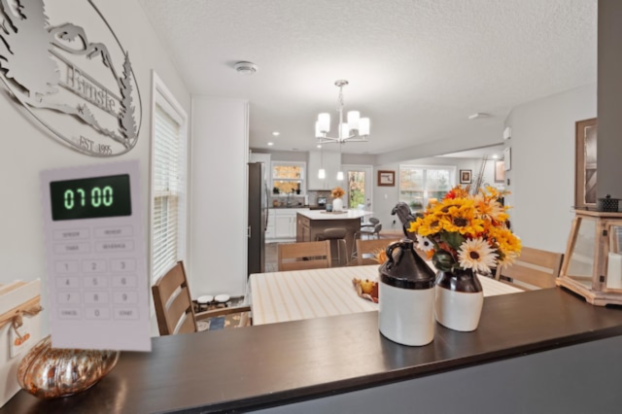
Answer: {"hour": 7, "minute": 0}
